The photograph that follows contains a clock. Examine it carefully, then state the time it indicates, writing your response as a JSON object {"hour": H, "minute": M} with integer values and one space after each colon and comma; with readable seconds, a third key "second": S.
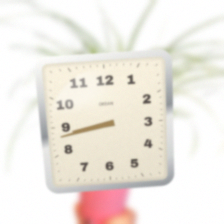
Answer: {"hour": 8, "minute": 43}
